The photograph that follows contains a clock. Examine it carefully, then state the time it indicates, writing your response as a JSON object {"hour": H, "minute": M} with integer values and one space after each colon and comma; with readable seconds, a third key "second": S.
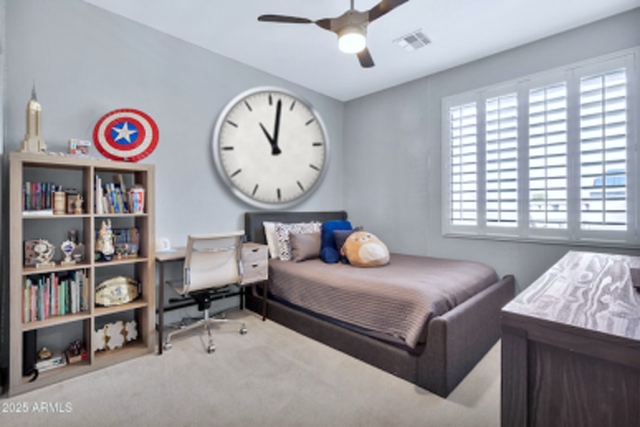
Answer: {"hour": 11, "minute": 2}
